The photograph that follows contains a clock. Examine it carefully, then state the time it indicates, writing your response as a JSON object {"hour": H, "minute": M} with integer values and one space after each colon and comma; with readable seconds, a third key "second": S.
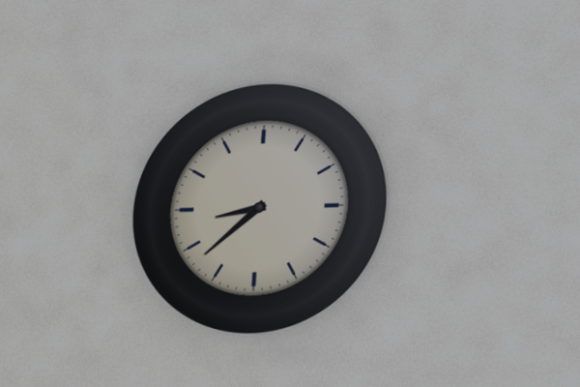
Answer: {"hour": 8, "minute": 38}
